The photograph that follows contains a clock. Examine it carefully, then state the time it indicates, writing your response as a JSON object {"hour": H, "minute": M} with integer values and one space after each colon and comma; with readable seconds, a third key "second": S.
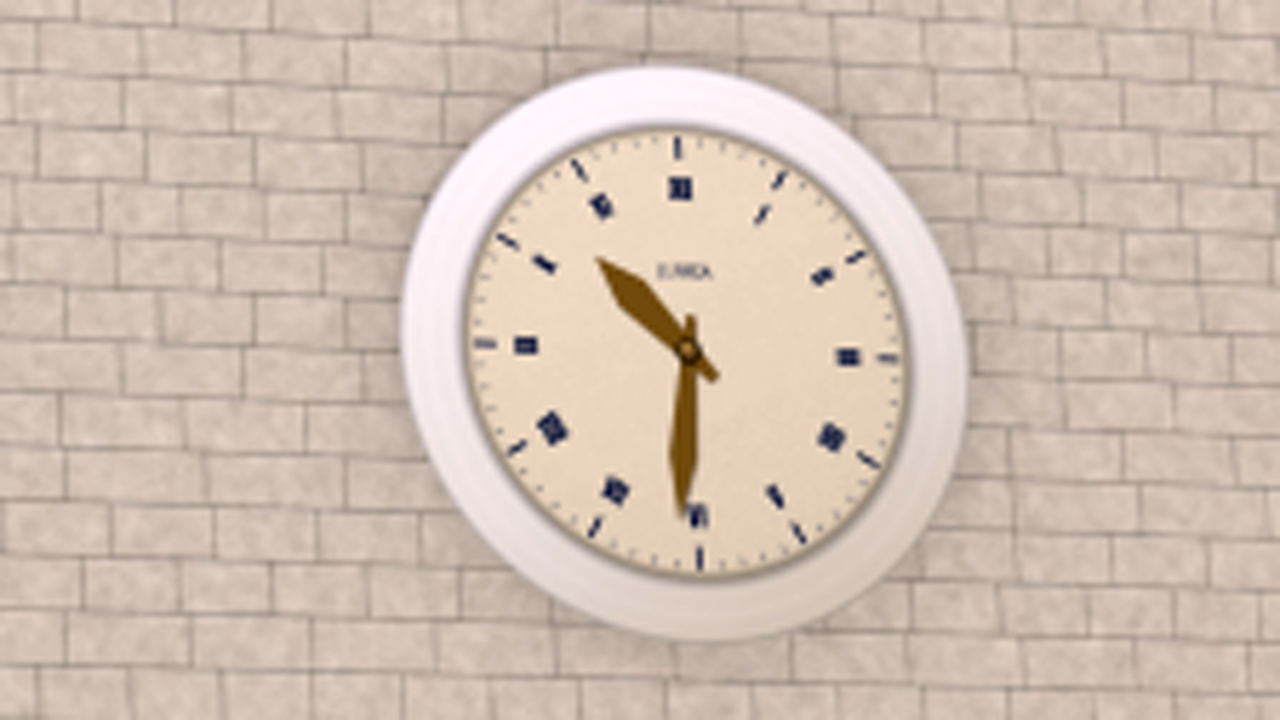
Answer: {"hour": 10, "minute": 31}
